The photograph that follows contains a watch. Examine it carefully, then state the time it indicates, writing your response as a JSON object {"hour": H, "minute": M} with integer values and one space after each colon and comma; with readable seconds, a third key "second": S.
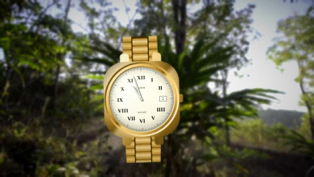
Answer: {"hour": 10, "minute": 57}
